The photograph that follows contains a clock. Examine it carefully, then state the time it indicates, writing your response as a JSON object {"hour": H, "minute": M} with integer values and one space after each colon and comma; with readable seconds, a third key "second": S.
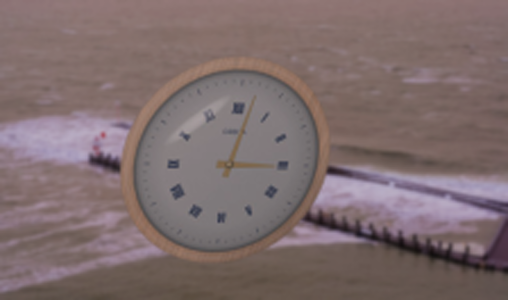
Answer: {"hour": 3, "minute": 2}
